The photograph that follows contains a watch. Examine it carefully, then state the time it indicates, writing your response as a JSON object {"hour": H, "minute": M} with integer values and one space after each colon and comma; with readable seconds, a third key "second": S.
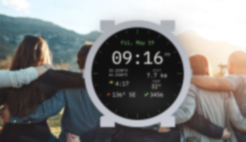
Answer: {"hour": 9, "minute": 16}
